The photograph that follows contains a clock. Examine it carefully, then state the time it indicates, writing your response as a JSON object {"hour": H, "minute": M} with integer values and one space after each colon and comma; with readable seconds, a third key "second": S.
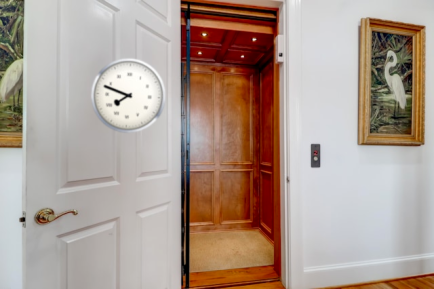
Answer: {"hour": 7, "minute": 48}
